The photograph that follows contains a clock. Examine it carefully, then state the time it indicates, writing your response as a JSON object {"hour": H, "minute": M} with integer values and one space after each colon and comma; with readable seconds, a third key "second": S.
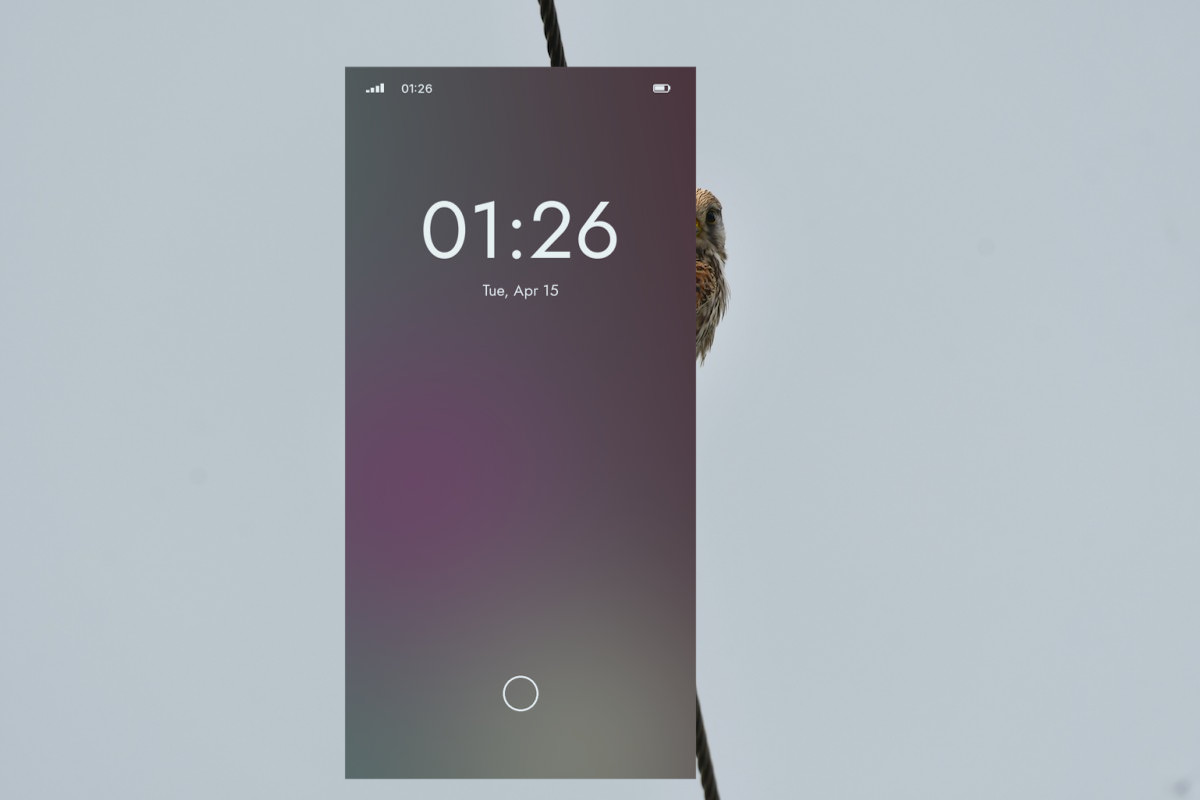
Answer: {"hour": 1, "minute": 26}
